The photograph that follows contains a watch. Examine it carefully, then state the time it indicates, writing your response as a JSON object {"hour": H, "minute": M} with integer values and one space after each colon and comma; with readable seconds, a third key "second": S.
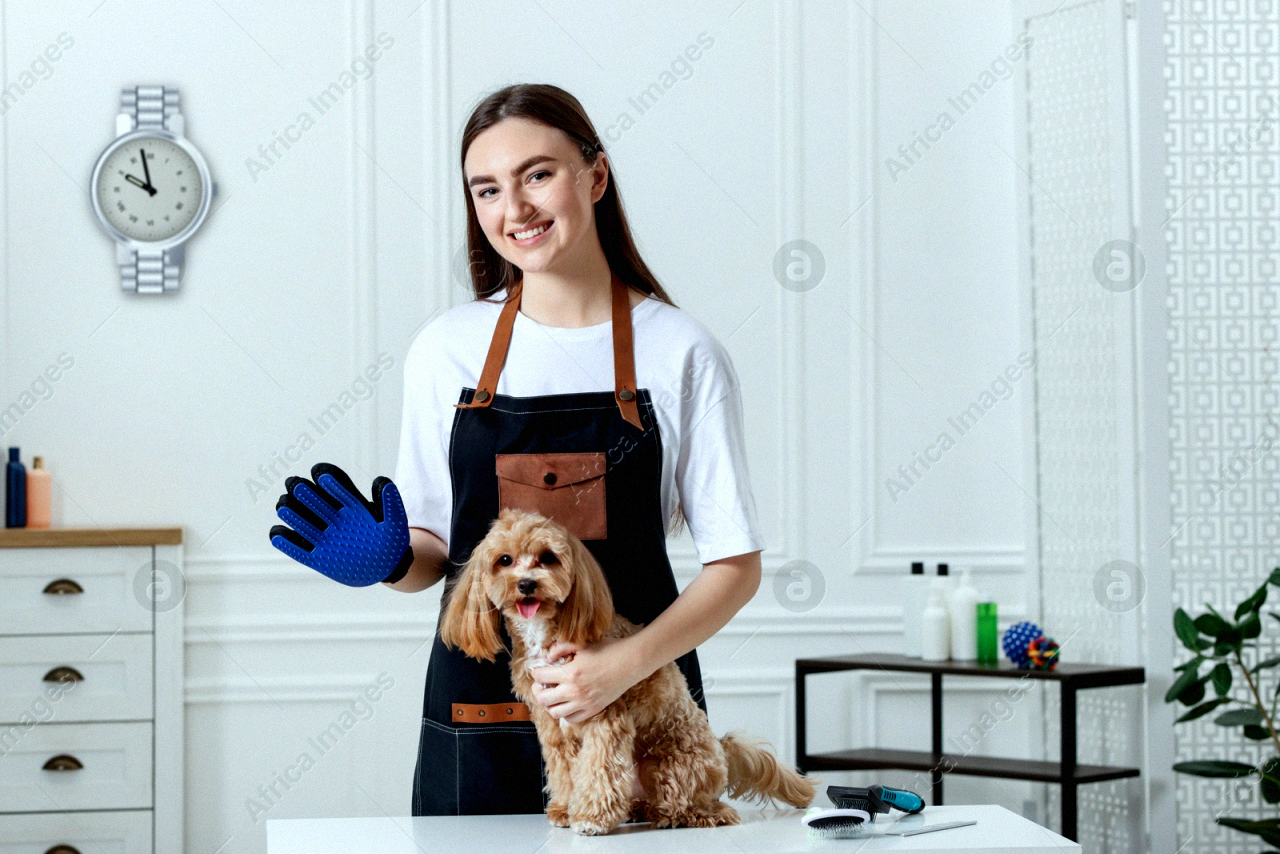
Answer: {"hour": 9, "minute": 58}
